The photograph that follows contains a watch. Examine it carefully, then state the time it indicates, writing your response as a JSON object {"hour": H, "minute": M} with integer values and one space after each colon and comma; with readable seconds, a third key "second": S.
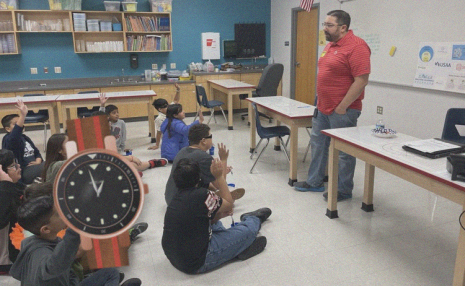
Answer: {"hour": 12, "minute": 58}
